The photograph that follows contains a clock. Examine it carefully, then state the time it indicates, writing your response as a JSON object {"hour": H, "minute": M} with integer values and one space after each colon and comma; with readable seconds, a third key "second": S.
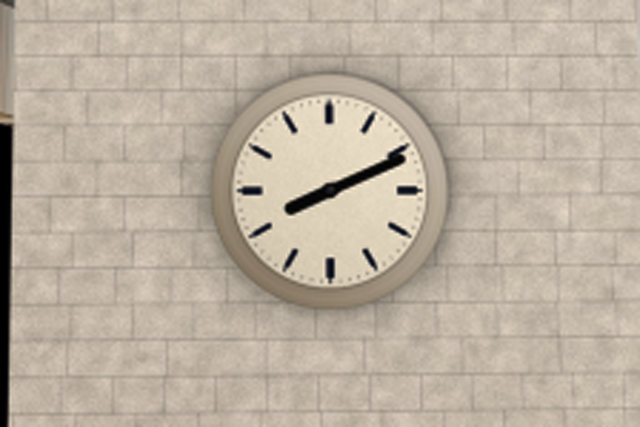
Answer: {"hour": 8, "minute": 11}
